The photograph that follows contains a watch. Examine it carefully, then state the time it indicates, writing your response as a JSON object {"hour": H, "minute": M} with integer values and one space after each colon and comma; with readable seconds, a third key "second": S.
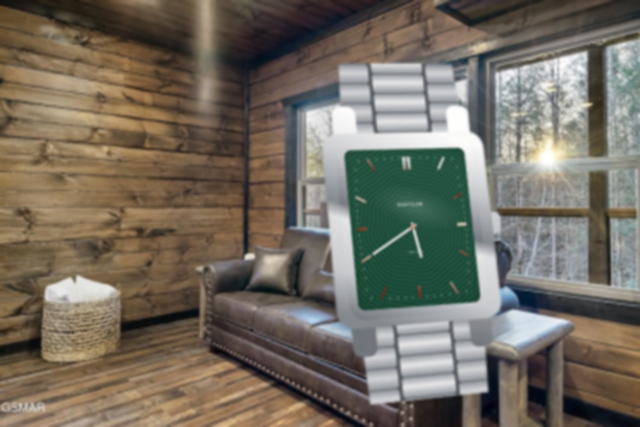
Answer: {"hour": 5, "minute": 40}
